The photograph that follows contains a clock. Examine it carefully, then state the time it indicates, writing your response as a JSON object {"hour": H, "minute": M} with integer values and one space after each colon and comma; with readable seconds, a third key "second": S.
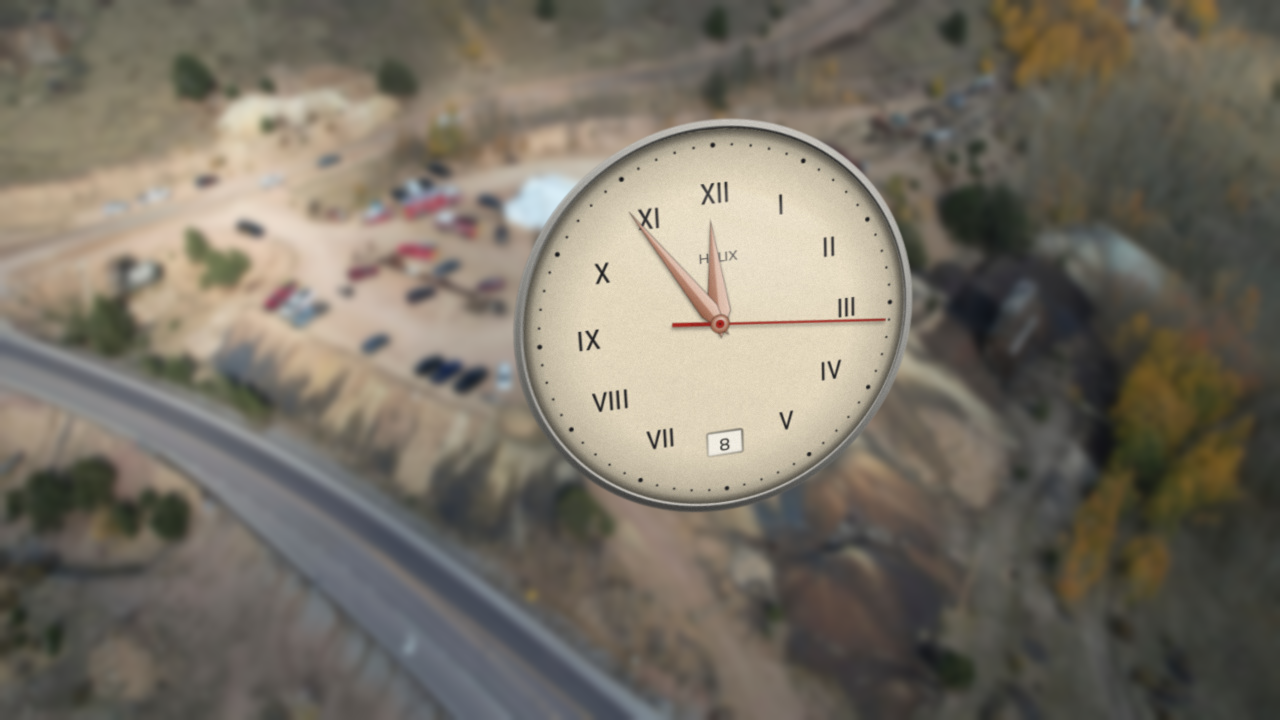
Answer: {"hour": 11, "minute": 54, "second": 16}
